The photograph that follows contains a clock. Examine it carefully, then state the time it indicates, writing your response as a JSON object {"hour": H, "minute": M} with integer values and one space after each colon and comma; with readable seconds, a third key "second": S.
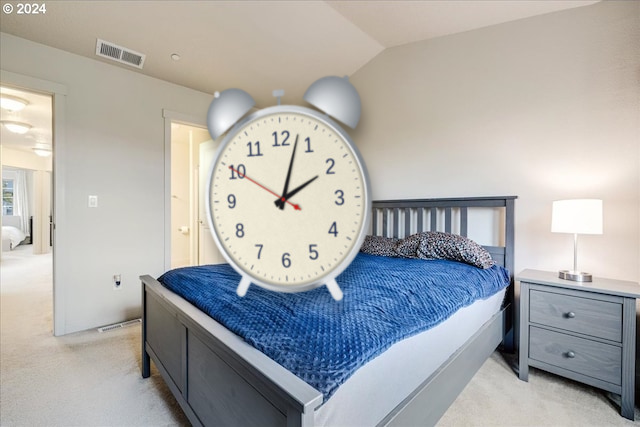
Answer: {"hour": 2, "minute": 2, "second": 50}
